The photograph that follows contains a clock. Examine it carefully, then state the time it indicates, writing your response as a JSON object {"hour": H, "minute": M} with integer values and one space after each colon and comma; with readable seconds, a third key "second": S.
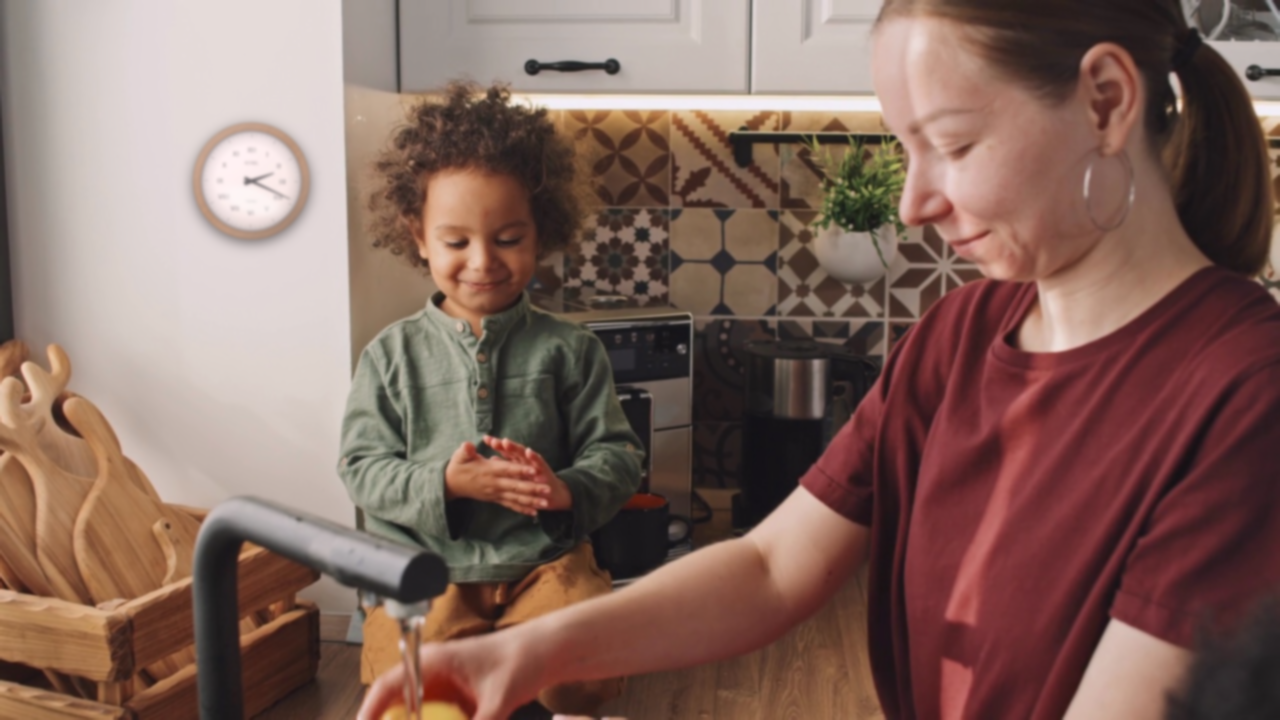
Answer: {"hour": 2, "minute": 19}
